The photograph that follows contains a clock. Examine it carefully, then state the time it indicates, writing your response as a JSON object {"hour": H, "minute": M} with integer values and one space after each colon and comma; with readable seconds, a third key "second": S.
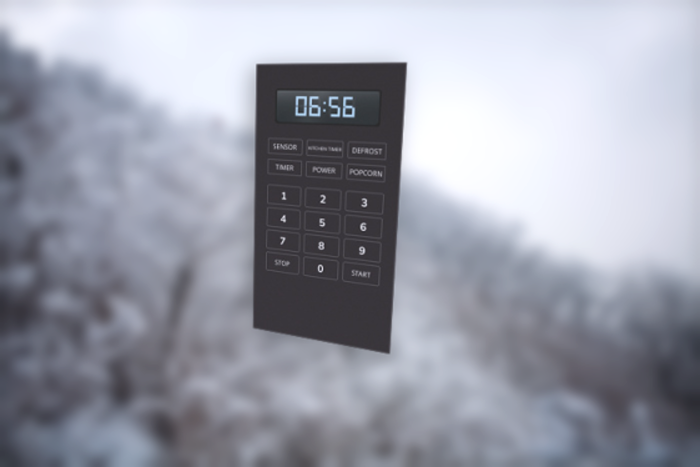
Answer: {"hour": 6, "minute": 56}
